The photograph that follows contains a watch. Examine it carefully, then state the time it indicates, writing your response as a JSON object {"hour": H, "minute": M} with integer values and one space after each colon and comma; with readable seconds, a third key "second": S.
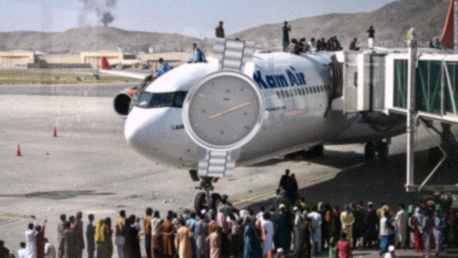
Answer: {"hour": 8, "minute": 11}
